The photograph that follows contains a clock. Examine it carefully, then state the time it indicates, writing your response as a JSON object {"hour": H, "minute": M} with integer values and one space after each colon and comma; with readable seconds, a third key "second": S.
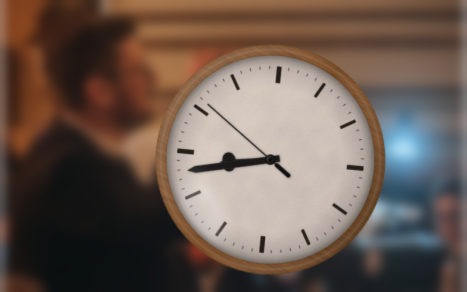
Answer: {"hour": 8, "minute": 42, "second": 51}
